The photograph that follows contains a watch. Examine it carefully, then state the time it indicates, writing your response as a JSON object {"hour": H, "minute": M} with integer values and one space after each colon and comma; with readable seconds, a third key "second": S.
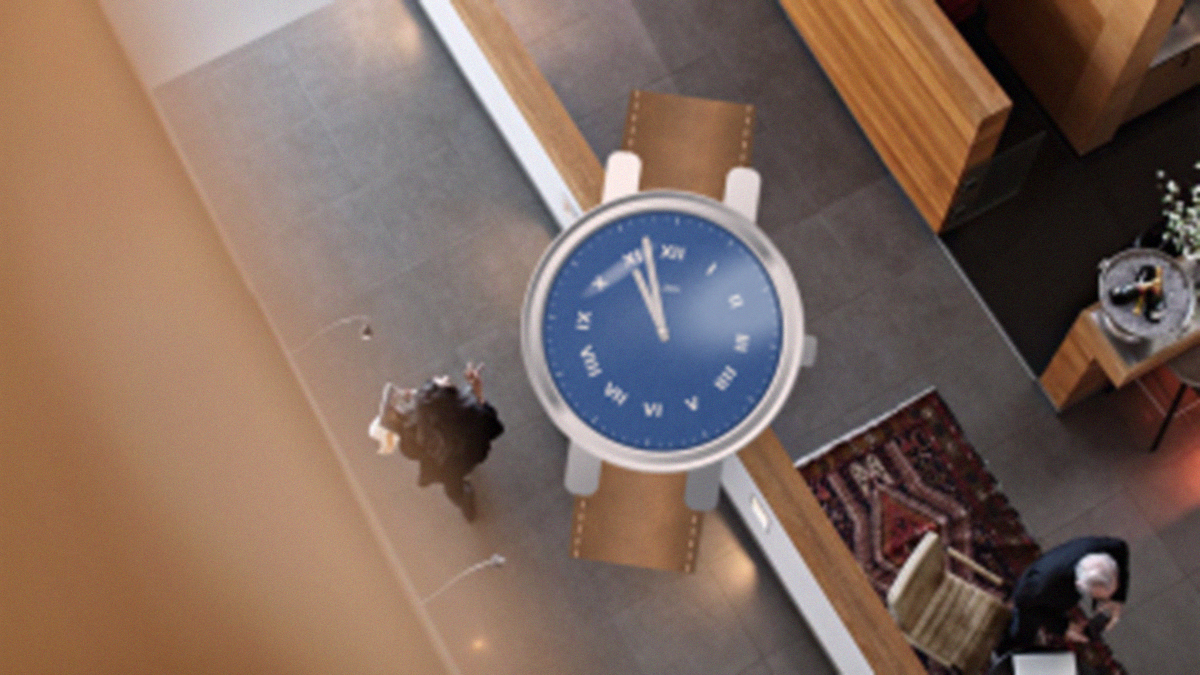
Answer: {"hour": 10, "minute": 57}
